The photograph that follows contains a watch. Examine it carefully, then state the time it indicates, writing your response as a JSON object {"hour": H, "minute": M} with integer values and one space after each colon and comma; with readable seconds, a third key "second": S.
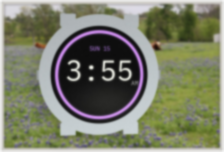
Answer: {"hour": 3, "minute": 55}
